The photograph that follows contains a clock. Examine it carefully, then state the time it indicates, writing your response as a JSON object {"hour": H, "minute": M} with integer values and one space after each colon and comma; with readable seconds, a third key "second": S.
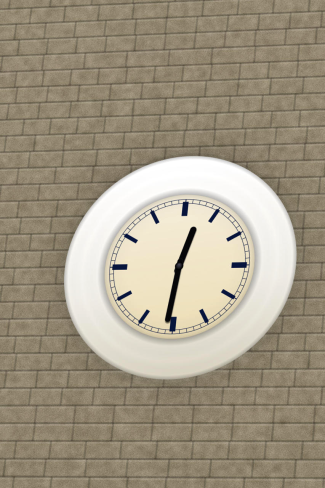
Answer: {"hour": 12, "minute": 31}
